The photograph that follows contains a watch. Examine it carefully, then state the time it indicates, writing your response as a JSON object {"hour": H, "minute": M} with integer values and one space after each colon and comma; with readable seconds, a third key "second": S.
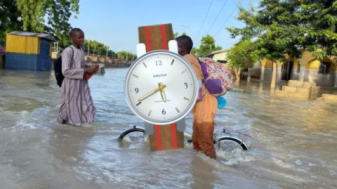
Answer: {"hour": 5, "minute": 41}
